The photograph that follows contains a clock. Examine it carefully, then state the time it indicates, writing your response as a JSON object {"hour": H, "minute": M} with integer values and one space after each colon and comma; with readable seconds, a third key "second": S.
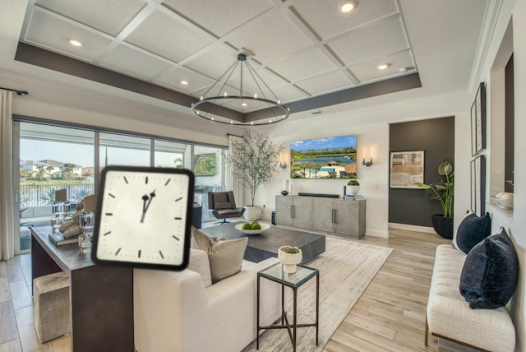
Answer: {"hour": 12, "minute": 3}
